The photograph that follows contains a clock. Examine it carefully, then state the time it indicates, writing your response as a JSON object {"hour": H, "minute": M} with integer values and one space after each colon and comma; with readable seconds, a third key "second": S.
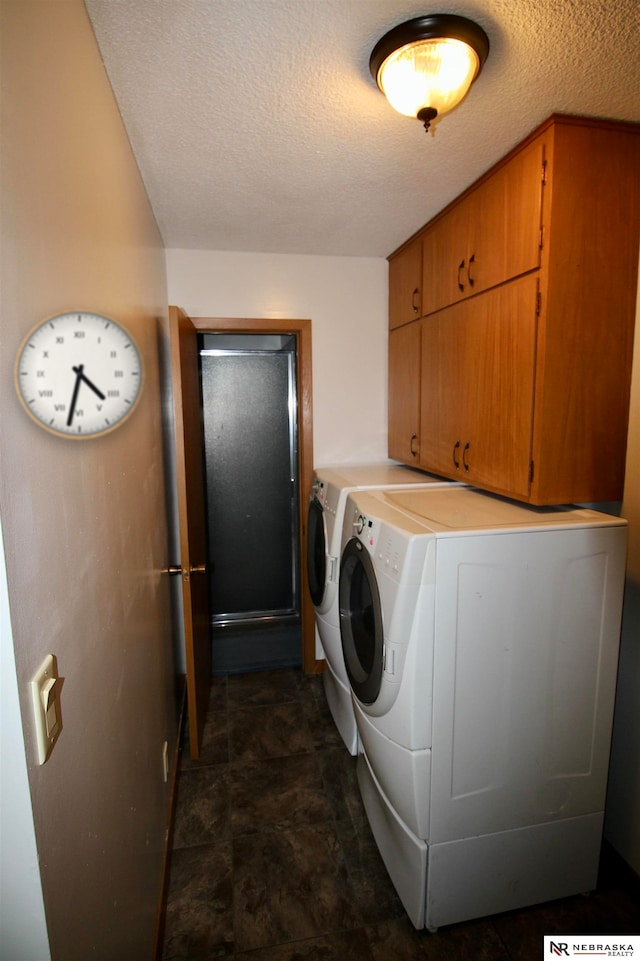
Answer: {"hour": 4, "minute": 32}
